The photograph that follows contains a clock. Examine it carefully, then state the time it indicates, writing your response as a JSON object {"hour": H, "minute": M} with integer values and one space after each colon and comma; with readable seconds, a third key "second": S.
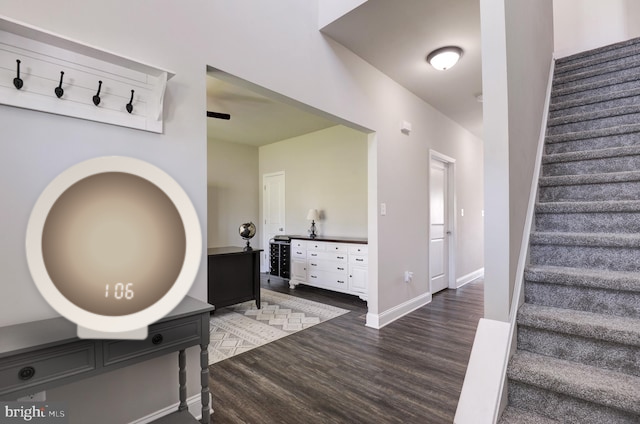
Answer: {"hour": 1, "minute": 6}
